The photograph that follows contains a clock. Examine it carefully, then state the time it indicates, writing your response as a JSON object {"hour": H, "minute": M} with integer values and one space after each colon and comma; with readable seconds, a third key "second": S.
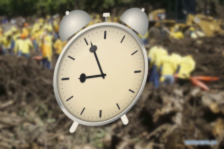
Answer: {"hour": 8, "minute": 56}
